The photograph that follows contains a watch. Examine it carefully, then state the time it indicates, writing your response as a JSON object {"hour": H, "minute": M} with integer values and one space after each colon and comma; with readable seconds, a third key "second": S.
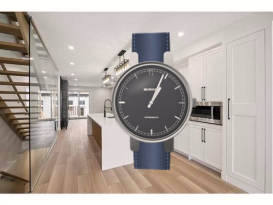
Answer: {"hour": 1, "minute": 4}
